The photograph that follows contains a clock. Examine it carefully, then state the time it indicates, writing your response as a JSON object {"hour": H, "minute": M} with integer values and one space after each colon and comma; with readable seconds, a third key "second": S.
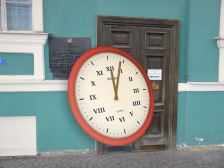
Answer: {"hour": 12, "minute": 4}
